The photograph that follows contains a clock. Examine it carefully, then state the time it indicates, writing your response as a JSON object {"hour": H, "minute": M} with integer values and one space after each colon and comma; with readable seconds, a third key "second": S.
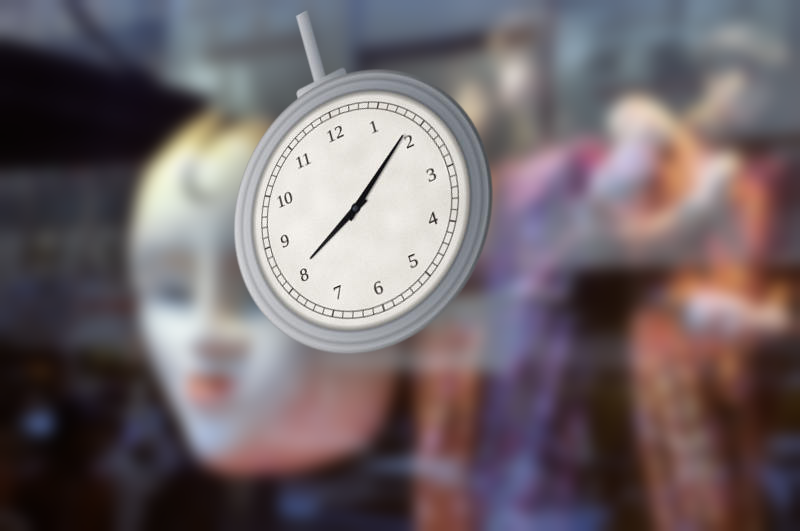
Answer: {"hour": 8, "minute": 9}
